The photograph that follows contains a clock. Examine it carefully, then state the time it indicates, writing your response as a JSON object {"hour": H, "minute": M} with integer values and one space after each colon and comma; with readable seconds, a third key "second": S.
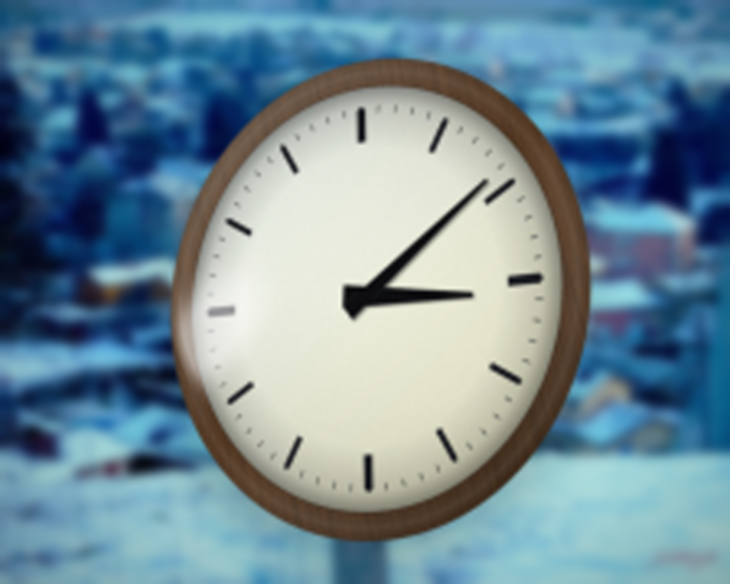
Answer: {"hour": 3, "minute": 9}
